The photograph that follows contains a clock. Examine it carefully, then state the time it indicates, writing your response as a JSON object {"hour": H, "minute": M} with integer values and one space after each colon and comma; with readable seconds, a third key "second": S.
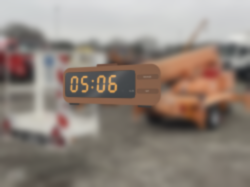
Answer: {"hour": 5, "minute": 6}
